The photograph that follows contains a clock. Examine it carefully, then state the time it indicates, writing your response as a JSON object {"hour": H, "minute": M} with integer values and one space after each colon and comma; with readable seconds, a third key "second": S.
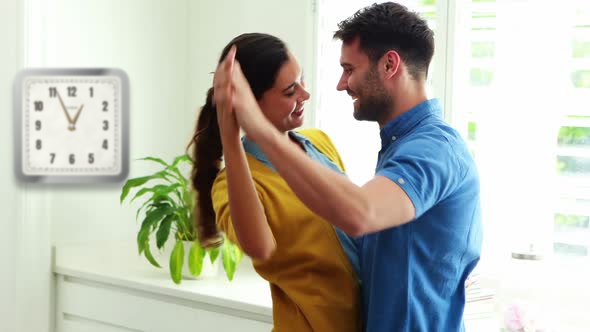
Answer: {"hour": 12, "minute": 56}
